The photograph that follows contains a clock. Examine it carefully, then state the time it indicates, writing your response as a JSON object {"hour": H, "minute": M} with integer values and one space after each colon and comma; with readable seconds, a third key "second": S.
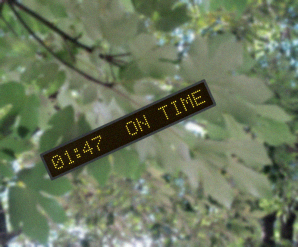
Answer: {"hour": 1, "minute": 47}
